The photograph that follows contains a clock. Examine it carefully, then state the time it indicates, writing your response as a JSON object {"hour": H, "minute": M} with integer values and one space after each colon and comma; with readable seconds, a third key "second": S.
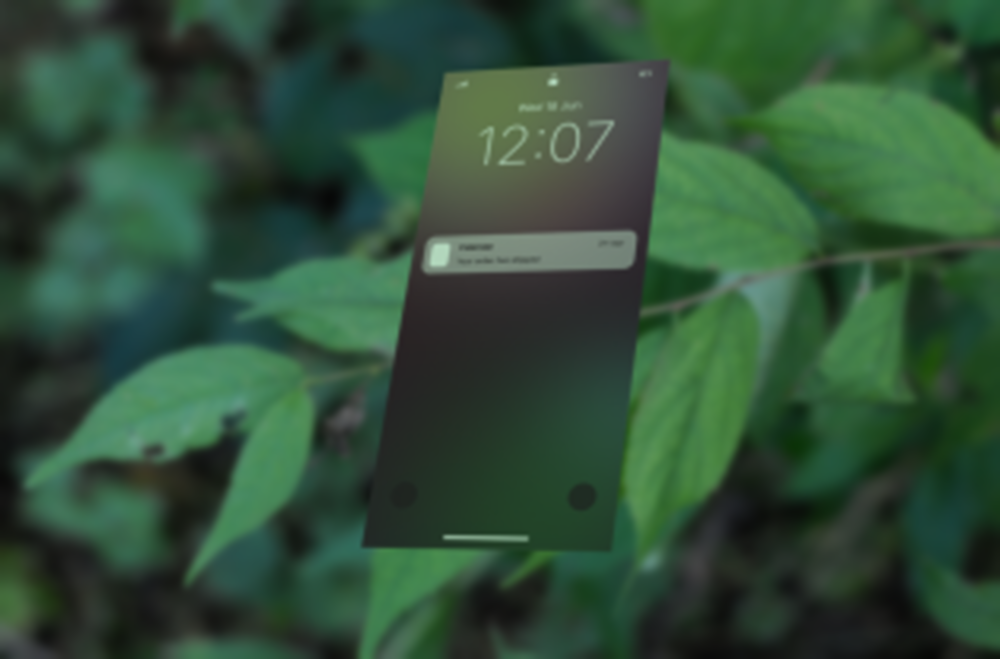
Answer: {"hour": 12, "minute": 7}
